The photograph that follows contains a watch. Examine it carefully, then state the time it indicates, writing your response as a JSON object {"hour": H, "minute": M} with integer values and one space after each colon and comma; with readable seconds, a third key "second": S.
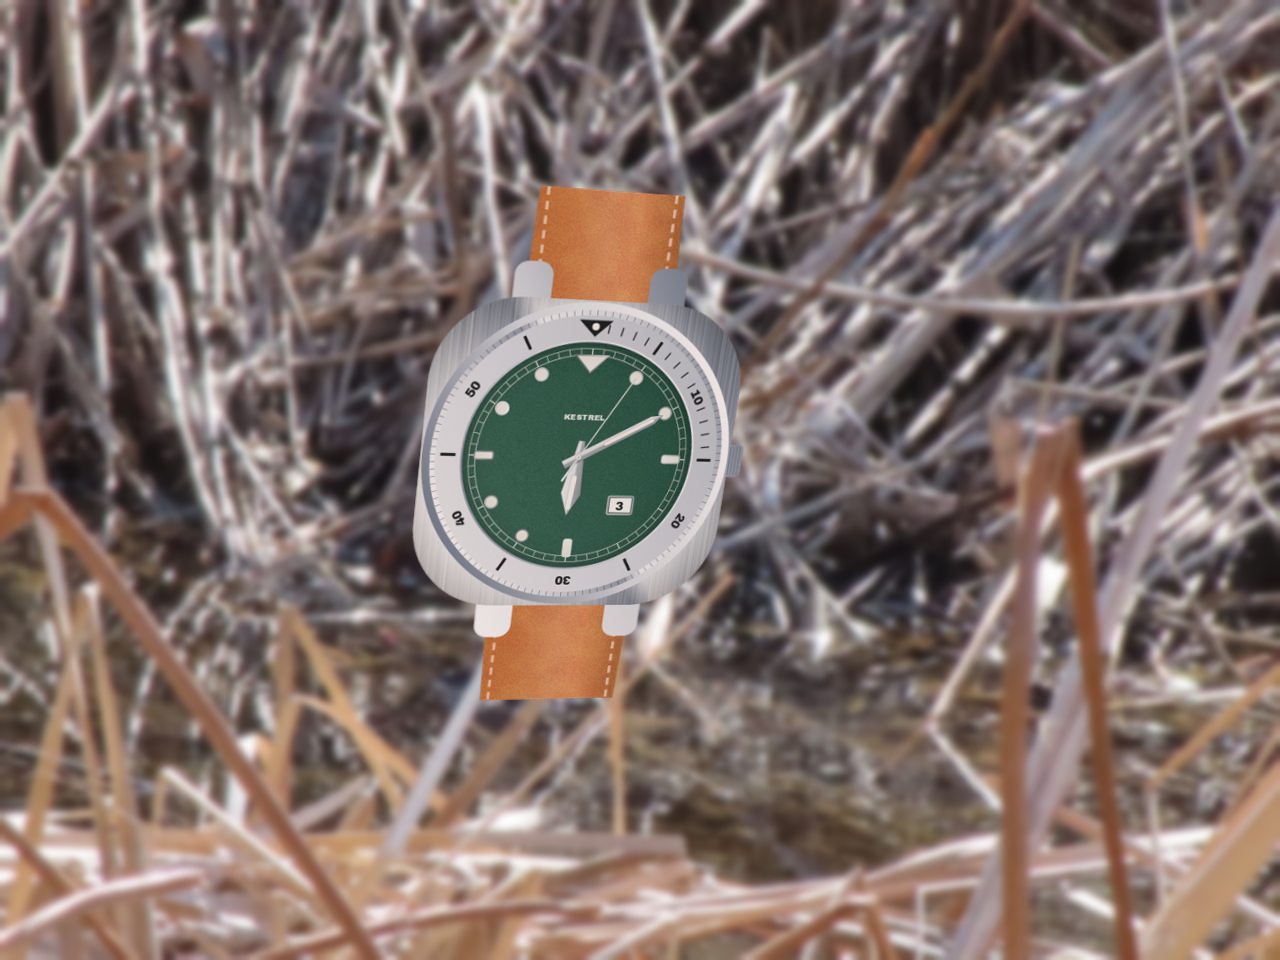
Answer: {"hour": 6, "minute": 10, "second": 5}
